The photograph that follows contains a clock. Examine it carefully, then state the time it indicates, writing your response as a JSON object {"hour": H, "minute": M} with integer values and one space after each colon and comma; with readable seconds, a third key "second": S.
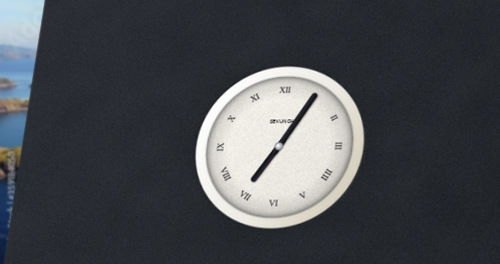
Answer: {"hour": 7, "minute": 5}
